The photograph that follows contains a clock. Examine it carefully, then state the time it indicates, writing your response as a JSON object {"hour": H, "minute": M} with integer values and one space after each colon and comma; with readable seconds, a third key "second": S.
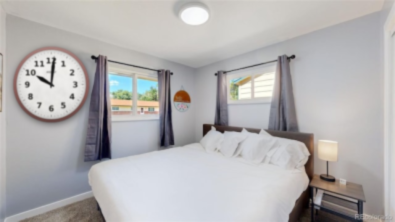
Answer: {"hour": 10, "minute": 1}
